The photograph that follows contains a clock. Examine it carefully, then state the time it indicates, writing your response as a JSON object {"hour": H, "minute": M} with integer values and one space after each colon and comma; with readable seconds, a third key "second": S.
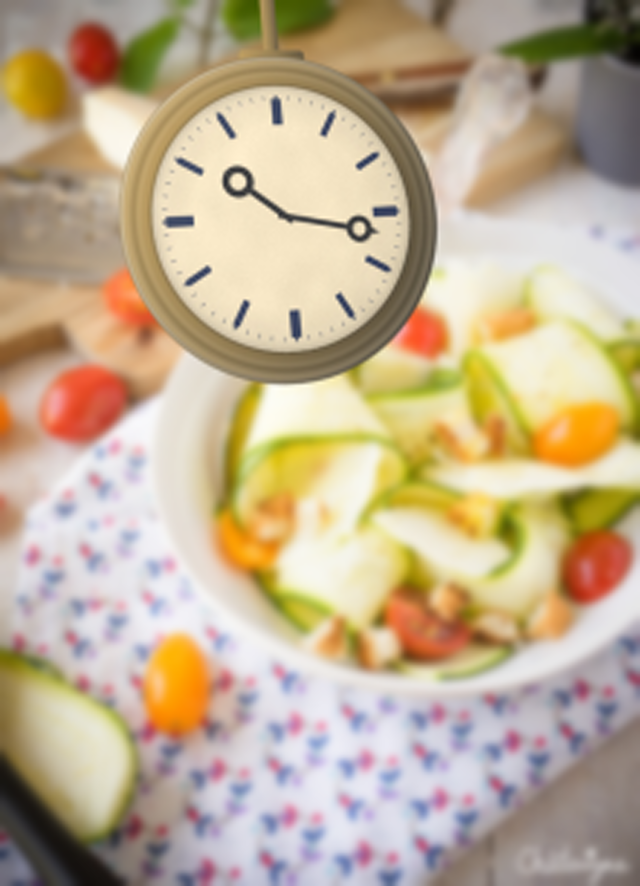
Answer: {"hour": 10, "minute": 17}
